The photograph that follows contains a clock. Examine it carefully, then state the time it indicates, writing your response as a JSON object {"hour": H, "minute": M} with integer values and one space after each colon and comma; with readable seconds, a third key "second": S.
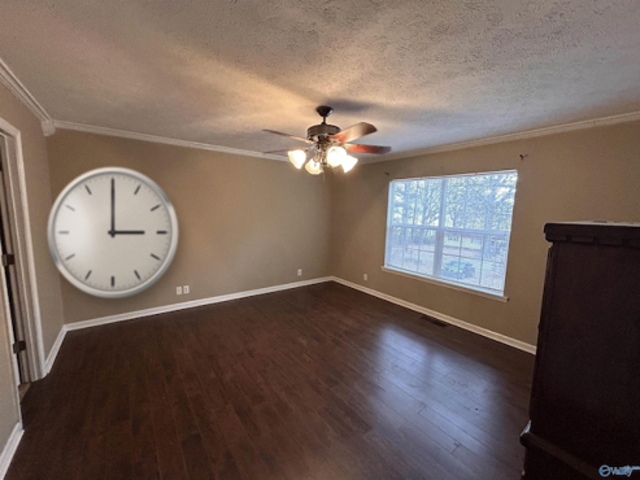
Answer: {"hour": 3, "minute": 0}
